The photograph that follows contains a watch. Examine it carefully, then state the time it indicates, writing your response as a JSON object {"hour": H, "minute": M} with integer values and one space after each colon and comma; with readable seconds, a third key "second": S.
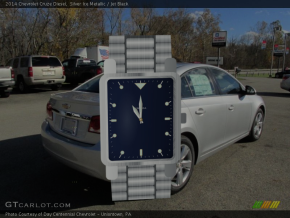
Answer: {"hour": 11, "minute": 0}
